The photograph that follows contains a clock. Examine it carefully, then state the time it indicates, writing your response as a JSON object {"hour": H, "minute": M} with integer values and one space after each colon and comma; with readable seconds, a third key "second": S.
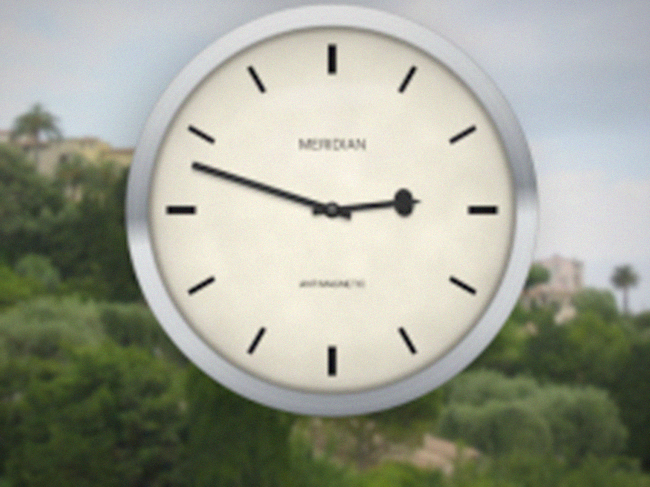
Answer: {"hour": 2, "minute": 48}
